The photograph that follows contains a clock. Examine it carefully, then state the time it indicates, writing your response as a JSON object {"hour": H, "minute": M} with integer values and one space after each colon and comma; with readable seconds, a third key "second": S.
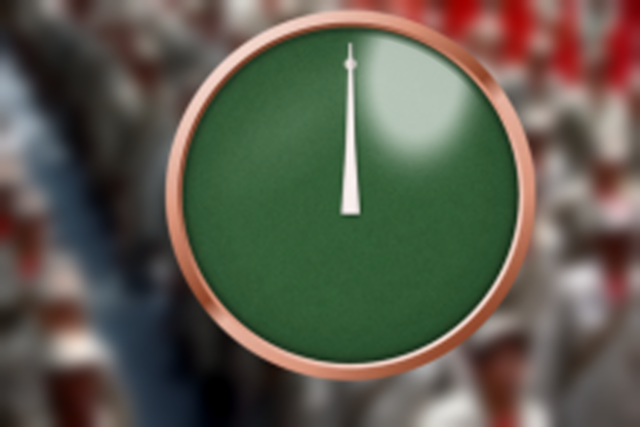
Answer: {"hour": 12, "minute": 0}
